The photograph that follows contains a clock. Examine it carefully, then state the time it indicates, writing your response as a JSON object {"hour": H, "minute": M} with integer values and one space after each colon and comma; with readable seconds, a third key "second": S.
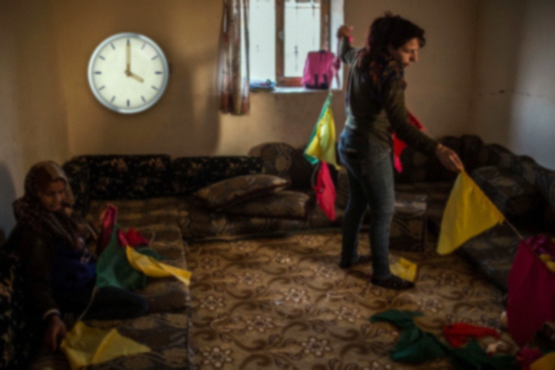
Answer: {"hour": 4, "minute": 0}
